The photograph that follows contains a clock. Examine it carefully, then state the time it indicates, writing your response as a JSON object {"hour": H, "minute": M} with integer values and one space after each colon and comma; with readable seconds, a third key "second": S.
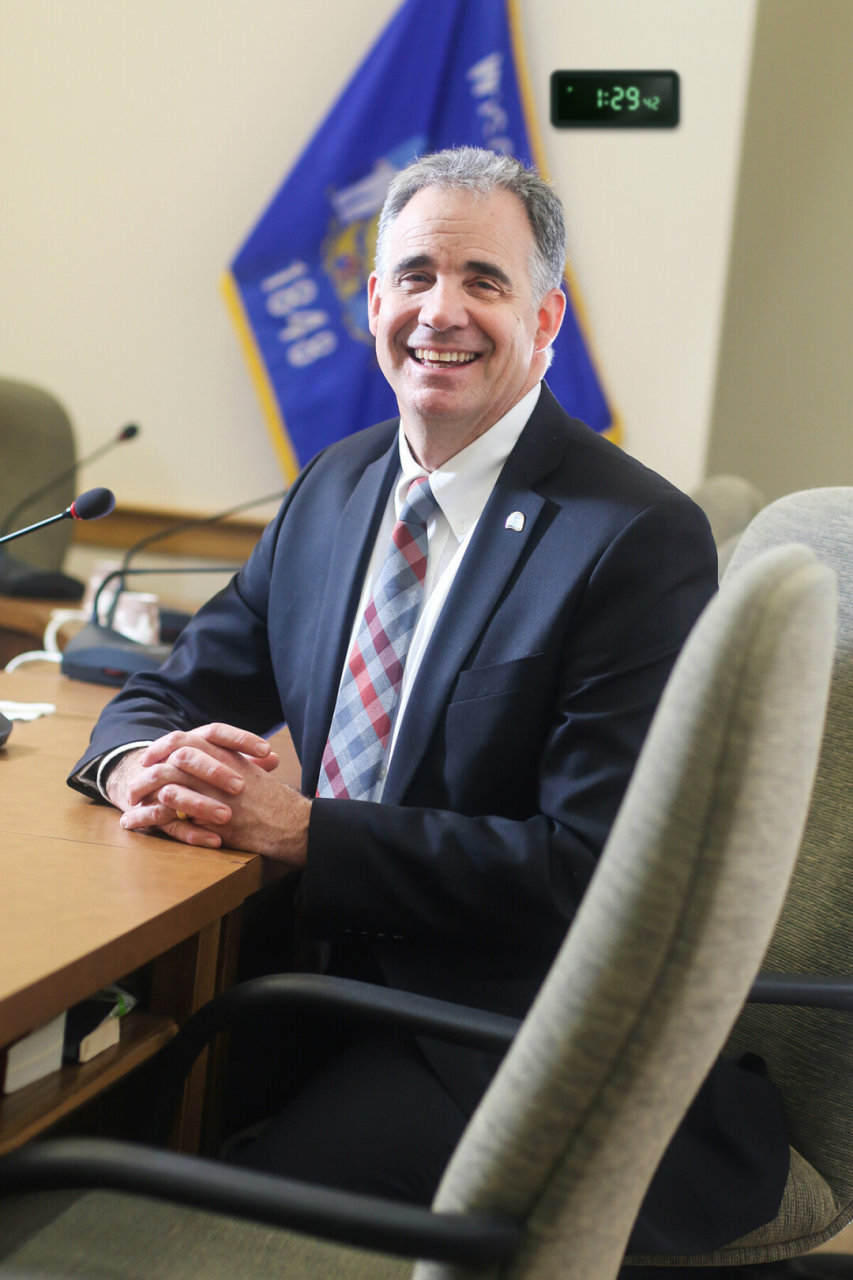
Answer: {"hour": 1, "minute": 29}
